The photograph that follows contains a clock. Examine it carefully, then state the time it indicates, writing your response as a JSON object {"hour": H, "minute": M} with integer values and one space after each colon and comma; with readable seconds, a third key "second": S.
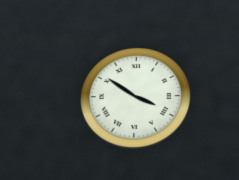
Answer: {"hour": 3, "minute": 51}
